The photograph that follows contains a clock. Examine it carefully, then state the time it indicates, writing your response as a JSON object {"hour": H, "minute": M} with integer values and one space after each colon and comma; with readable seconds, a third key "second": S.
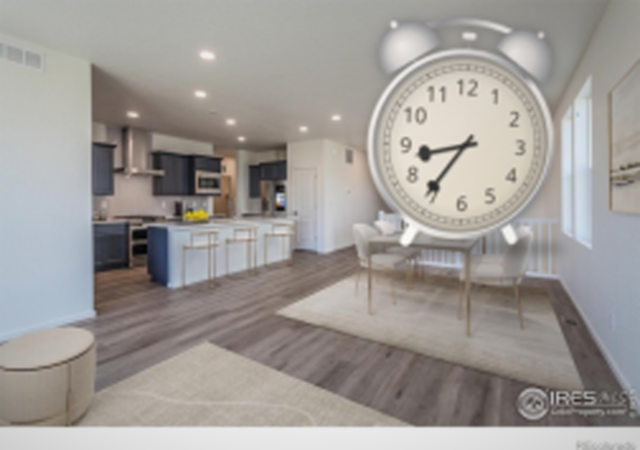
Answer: {"hour": 8, "minute": 36}
